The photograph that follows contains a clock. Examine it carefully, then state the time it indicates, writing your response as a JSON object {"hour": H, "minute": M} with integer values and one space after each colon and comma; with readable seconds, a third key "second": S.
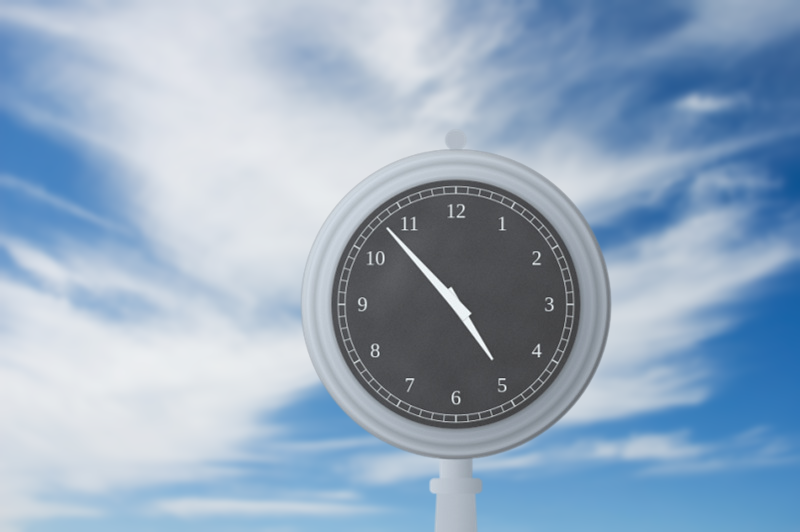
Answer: {"hour": 4, "minute": 53}
